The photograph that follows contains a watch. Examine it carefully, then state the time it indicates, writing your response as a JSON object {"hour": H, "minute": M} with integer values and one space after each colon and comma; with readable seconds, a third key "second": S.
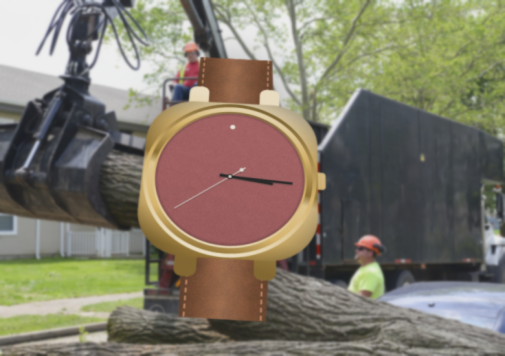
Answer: {"hour": 3, "minute": 15, "second": 39}
